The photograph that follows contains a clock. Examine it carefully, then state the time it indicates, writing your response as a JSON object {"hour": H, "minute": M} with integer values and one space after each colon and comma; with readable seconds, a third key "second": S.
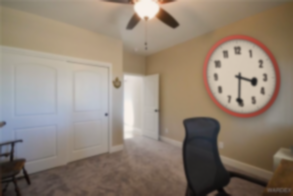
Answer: {"hour": 3, "minute": 31}
